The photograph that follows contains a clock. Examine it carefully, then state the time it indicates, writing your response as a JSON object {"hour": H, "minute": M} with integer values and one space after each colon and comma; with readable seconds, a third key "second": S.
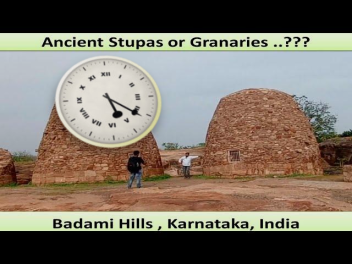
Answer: {"hour": 5, "minute": 21}
